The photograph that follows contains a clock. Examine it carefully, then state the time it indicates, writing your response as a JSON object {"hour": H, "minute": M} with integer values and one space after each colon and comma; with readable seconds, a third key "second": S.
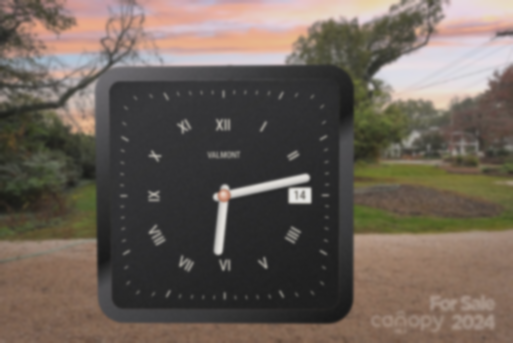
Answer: {"hour": 6, "minute": 13}
